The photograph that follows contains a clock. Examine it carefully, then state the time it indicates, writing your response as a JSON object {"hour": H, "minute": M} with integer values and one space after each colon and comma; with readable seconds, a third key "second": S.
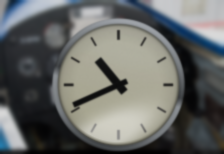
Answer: {"hour": 10, "minute": 41}
